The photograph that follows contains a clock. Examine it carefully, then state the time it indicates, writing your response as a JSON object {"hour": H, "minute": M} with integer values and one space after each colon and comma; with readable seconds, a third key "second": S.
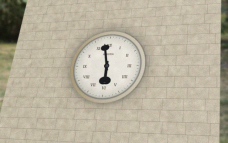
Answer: {"hour": 5, "minute": 58}
